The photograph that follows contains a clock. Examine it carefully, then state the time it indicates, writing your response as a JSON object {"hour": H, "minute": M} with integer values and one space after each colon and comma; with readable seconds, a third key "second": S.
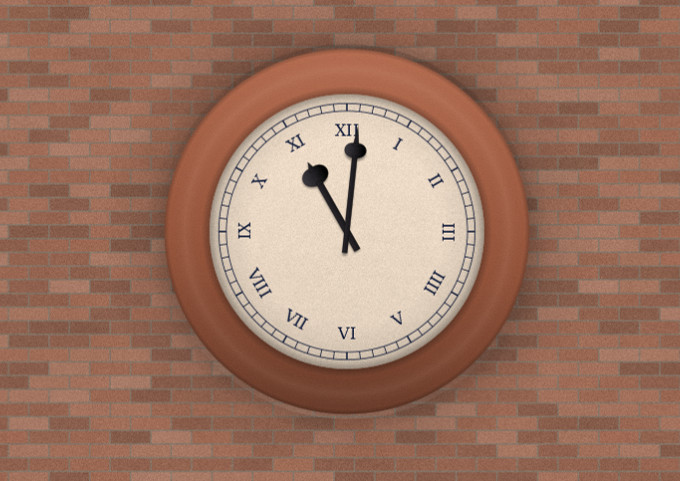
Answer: {"hour": 11, "minute": 1}
